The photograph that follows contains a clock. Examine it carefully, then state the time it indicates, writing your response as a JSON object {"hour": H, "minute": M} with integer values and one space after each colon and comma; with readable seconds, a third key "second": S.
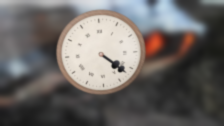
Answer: {"hour": 4, "minute": 22}
